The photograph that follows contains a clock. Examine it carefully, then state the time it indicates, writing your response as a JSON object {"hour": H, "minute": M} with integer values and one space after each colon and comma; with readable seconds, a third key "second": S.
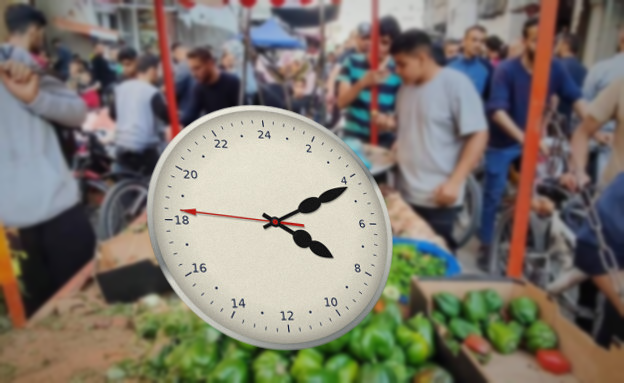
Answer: {"hour": 8, "minute": 10, "second": 46}
